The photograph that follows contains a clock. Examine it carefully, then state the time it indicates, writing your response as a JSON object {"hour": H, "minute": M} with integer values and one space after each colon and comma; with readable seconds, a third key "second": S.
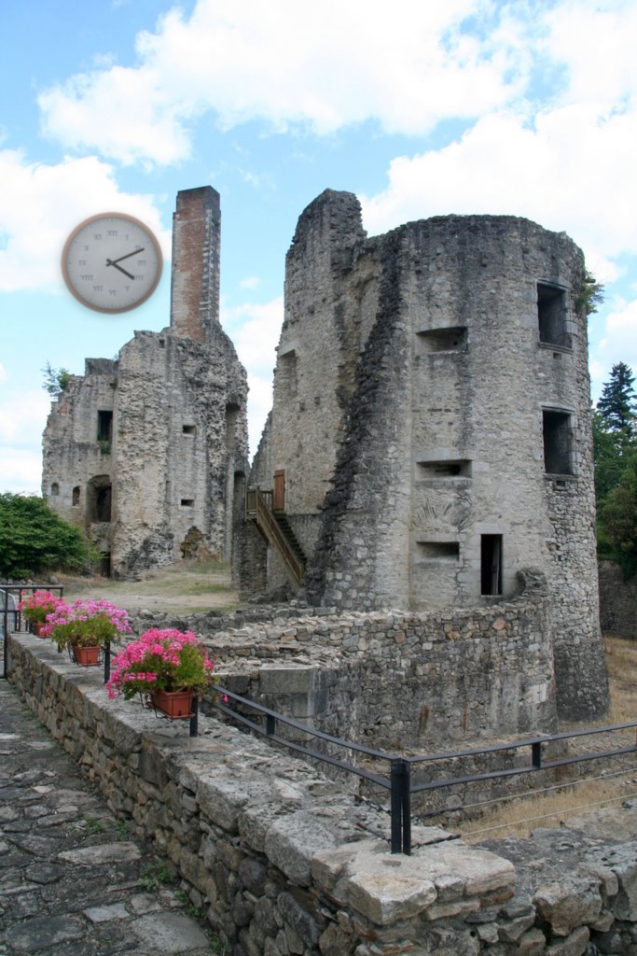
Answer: {"hour": 4, "minute": 11}
